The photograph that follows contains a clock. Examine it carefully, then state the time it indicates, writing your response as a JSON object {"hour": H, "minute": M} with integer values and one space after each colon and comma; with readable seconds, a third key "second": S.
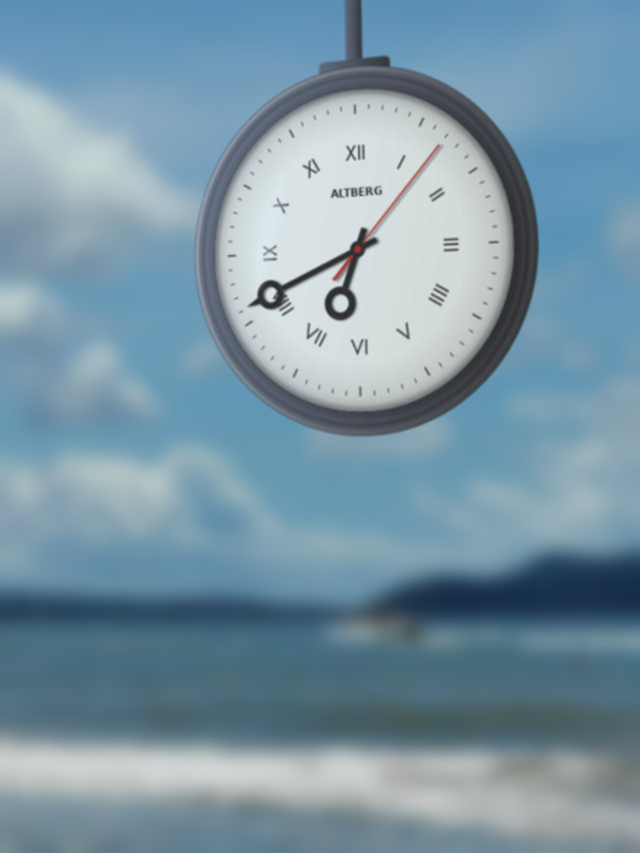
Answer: {"hour": 6, "minute": 41, "second": 7}
